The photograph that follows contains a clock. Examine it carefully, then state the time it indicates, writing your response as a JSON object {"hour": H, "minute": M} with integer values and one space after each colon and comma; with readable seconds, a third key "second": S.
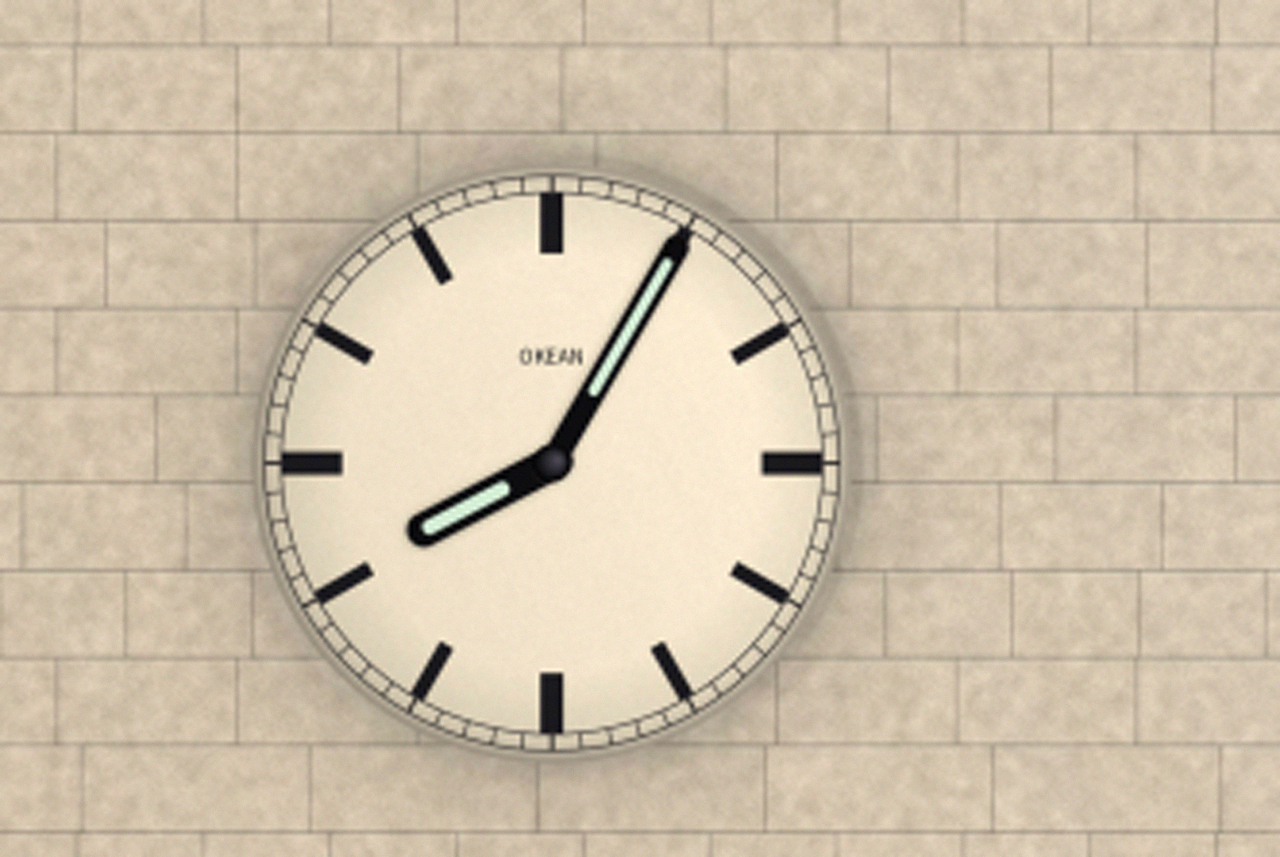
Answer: {"hour": 8, "minute": 5}
